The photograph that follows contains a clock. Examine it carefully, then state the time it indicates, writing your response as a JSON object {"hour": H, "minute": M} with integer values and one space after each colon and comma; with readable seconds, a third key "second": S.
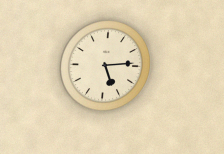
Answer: {"hour": 5, "minute": 14}
